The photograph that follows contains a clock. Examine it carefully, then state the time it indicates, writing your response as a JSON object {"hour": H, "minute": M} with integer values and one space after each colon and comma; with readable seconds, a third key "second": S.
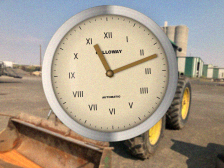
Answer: {"hour": 11, "minute": 12}
